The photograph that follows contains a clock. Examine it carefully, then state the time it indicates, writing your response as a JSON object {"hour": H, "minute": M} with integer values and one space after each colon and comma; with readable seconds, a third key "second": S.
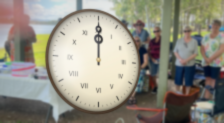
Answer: {"hour": 12, "minute": 0}
